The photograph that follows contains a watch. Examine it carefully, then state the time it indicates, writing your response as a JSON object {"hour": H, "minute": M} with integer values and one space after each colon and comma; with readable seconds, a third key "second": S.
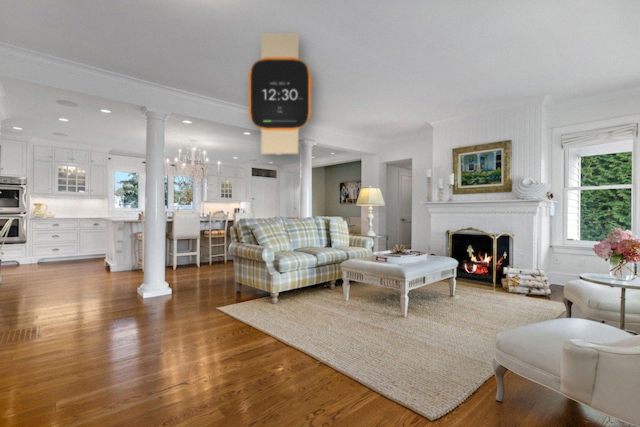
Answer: {"hour": 12, "minute": 30}
